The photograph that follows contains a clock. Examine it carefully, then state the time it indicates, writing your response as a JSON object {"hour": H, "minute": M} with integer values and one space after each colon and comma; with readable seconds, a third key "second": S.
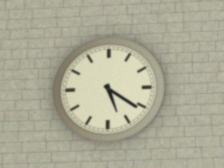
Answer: {"hour": 5, "minute": 21}
